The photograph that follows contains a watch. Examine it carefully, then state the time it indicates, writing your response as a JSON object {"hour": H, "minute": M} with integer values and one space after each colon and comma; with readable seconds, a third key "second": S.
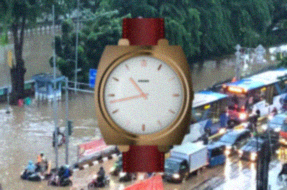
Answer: {"hour": 10, "minute": 43}
